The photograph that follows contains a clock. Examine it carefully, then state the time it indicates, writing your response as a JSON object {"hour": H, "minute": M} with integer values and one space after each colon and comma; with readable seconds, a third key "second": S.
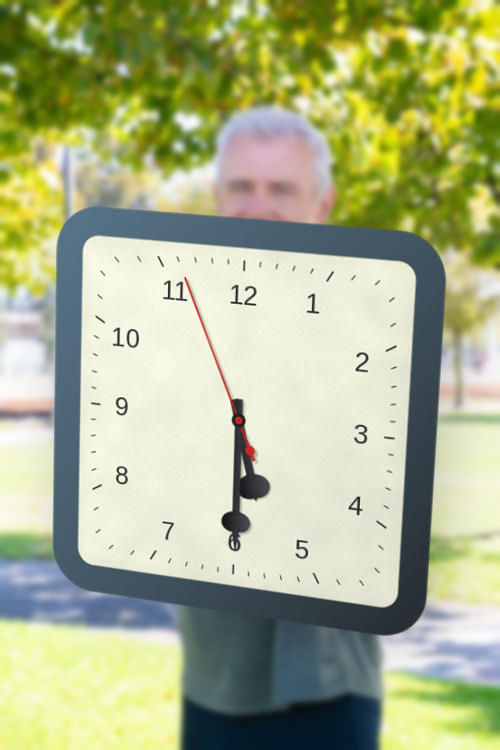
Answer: {"hour": 5, "minute": 29, "second": 56}
